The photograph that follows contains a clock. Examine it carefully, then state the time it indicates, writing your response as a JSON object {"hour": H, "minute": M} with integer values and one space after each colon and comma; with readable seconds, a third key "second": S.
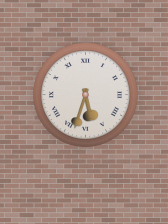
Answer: {"hour": 5, "minute": 33}
